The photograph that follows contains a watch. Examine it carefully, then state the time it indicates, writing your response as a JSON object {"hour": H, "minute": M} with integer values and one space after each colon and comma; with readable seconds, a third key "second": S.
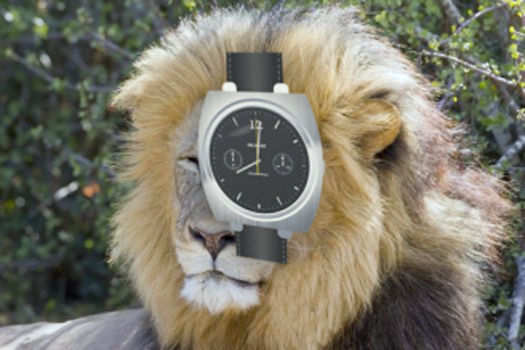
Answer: {"hour": 8, "minute": 1}
